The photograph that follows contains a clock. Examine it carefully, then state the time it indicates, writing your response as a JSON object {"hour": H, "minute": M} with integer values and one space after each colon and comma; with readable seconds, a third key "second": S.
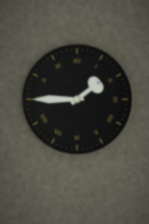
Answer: {"hour": 1, "minute": 45}
